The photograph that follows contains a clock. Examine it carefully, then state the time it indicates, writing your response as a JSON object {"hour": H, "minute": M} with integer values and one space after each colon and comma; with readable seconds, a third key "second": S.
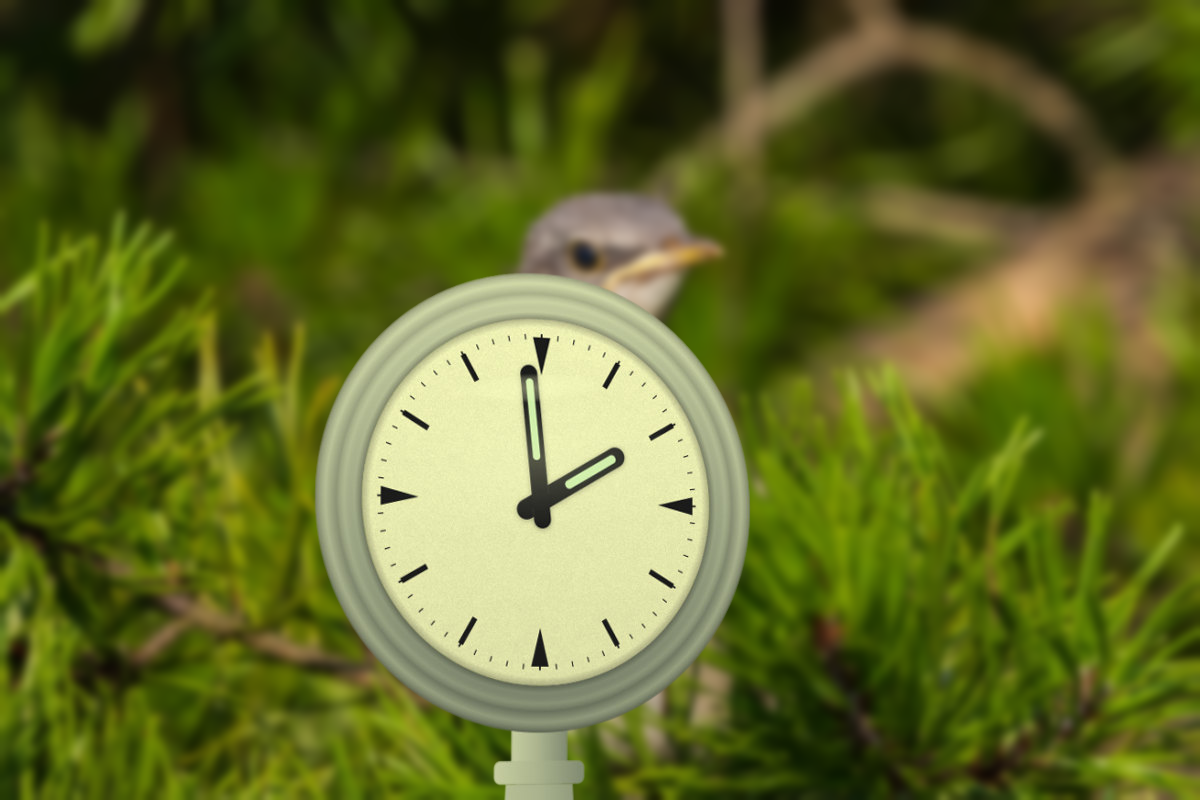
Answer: {"hour": 1, "minute": 59}
